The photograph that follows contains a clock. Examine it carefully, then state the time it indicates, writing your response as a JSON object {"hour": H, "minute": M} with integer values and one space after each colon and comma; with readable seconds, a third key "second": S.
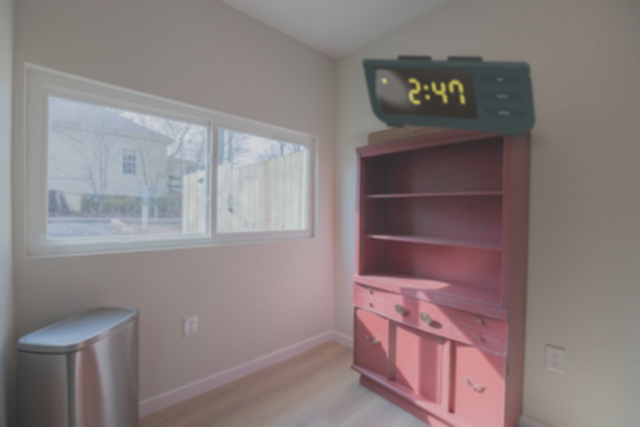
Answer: {"hour": 2, "minute": 47}
